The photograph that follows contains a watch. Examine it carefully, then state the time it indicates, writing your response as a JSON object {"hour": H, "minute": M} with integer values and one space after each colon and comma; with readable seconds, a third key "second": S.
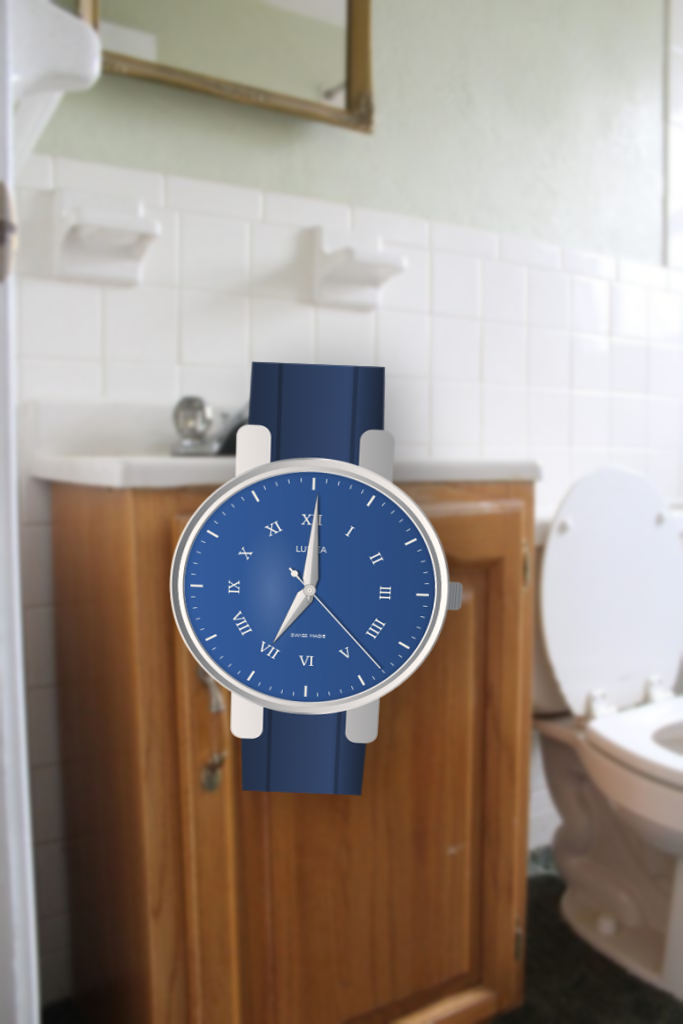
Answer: {"hour": 7, "minute": 0, "second": 23}
